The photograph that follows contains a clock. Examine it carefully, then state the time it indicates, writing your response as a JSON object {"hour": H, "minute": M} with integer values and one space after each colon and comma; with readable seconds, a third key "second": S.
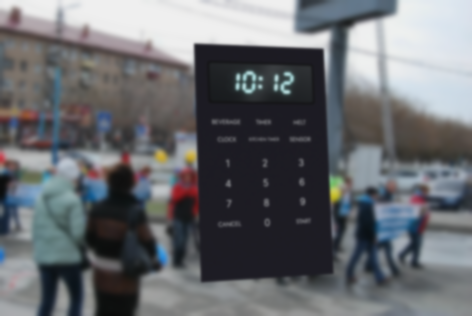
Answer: {"hour": 10, "minute": 12}
